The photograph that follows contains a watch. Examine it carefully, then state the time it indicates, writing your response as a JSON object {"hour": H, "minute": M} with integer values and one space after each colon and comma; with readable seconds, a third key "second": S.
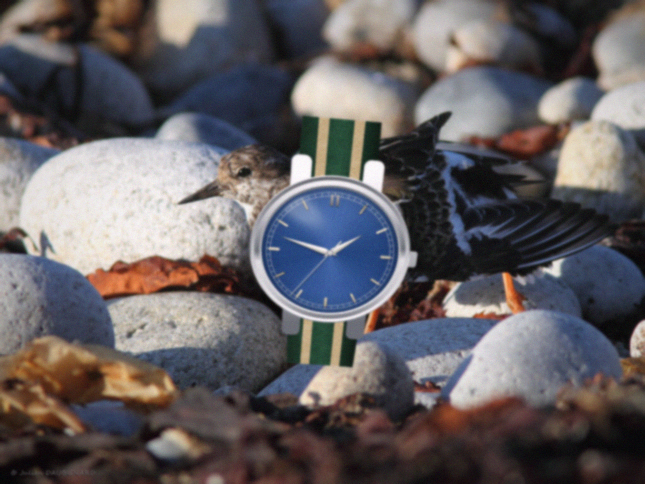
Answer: {"hour": 1, "minute": 47, "second": 36}
